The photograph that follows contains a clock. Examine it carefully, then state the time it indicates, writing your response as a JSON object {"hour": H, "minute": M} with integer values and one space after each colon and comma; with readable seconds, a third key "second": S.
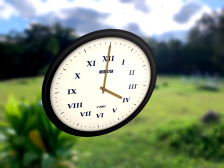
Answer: {"hour": 4, "minute": 0}
